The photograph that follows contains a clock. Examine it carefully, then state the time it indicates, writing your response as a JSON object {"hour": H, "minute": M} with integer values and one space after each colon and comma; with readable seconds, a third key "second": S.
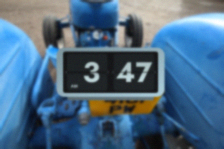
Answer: {"hour": 3, "minute": 47}
